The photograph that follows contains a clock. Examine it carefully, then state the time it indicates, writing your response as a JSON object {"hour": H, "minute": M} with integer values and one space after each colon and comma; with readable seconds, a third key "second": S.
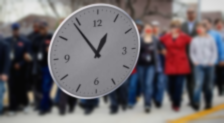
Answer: {"hour": 12, "minute": 54}
